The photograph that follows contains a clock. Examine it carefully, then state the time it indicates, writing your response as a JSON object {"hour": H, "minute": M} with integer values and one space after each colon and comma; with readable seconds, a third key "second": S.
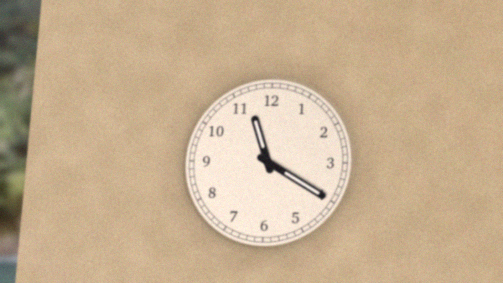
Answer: {"hour": 11, "minute": 20}
